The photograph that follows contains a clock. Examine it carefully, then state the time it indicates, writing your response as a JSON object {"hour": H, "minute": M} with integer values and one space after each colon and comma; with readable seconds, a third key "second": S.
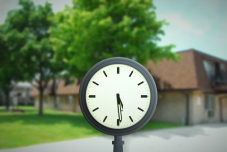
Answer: {"hour": 5, "minute": 29}
